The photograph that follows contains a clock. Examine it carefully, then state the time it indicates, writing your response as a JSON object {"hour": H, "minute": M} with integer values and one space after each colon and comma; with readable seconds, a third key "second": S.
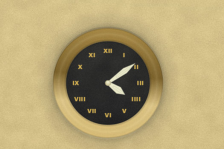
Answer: {"hour": 4, "minute": 9}
